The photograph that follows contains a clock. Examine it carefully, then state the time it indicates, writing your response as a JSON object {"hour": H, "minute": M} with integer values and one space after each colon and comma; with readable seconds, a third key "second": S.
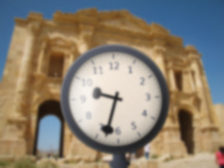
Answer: {"hour": 9, "minute": 33}
